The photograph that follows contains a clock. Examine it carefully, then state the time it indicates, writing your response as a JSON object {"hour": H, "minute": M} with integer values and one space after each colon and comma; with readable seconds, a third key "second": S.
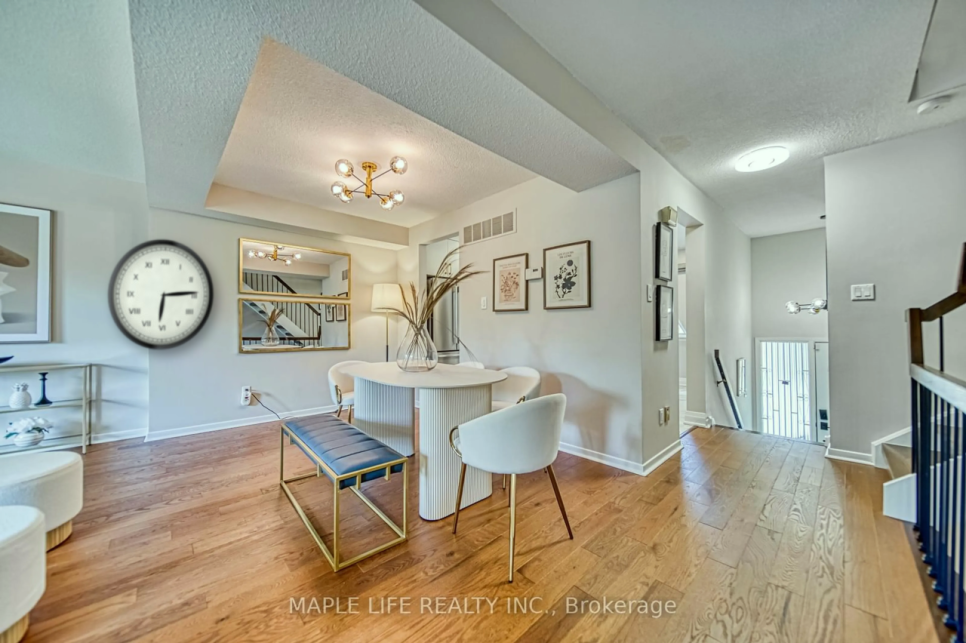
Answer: {"hour": 6, "minute": 14}
